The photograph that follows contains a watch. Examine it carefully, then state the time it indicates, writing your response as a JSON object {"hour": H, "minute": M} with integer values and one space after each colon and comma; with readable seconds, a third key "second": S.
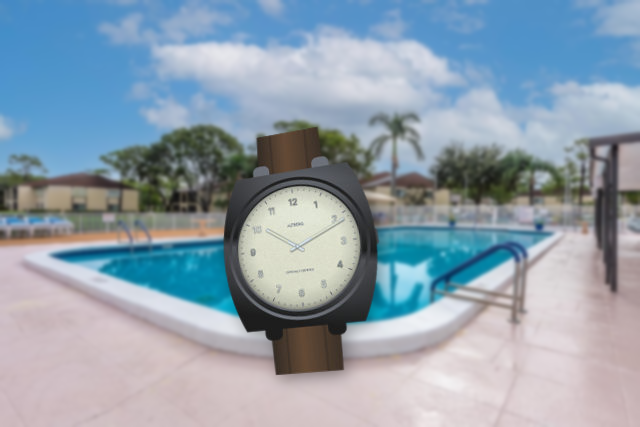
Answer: {"hour": 10, "minute": 11}
